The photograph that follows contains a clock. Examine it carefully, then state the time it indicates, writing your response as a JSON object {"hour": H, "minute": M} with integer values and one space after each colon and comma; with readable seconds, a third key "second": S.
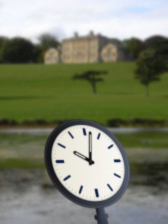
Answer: {"hour": 10, "minute": 2}
